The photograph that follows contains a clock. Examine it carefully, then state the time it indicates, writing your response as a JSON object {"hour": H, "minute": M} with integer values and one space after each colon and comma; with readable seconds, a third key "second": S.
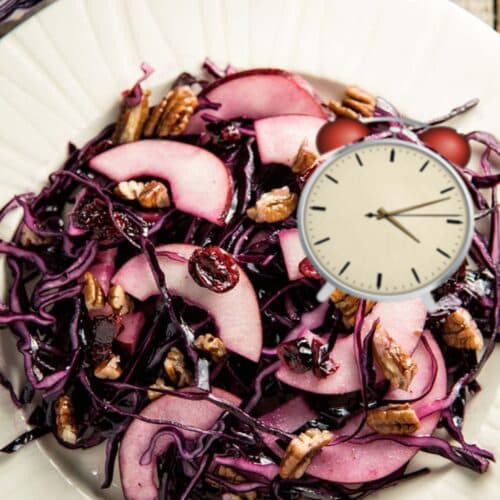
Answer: {"hour": 4, "minute": 11, "second": 14}
